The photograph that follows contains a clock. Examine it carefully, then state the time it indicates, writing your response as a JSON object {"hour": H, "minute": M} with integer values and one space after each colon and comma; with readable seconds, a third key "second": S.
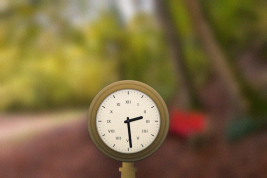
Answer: {"hour": 2, "minute": 29}
